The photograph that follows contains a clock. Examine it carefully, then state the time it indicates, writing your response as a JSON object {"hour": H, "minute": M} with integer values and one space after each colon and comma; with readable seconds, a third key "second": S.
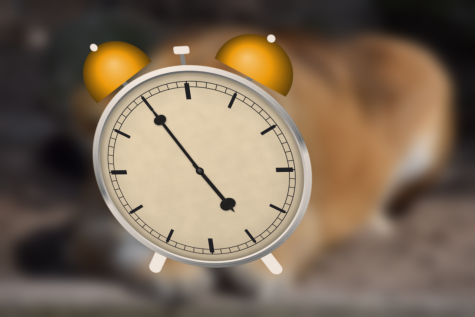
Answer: {"hour": 4, "minute": 55}
